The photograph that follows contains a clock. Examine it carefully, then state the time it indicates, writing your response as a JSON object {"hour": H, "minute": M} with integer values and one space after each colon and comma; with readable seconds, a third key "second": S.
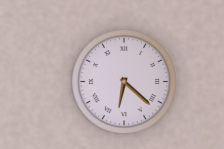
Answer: {"hour": 6, "minute": 22}
